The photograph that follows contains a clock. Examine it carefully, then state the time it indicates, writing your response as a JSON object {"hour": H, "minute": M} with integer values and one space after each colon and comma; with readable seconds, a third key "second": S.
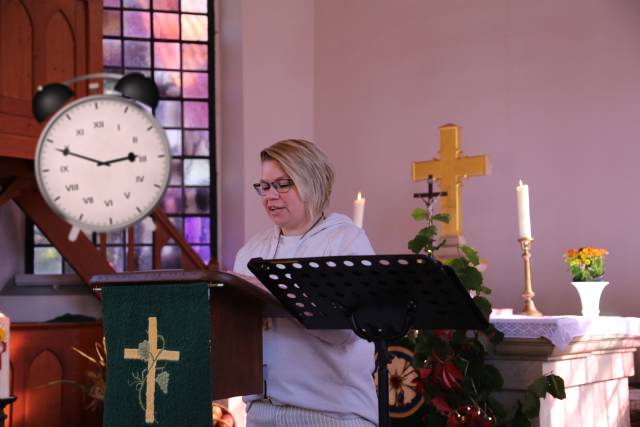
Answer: {"hour": 2, "minute": 49}
